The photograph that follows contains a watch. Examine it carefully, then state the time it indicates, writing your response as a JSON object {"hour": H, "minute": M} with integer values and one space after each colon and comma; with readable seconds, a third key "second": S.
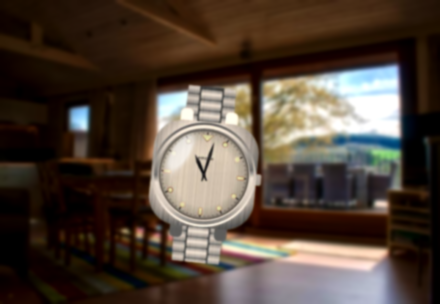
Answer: {"hour": 11, "minute": 2}
